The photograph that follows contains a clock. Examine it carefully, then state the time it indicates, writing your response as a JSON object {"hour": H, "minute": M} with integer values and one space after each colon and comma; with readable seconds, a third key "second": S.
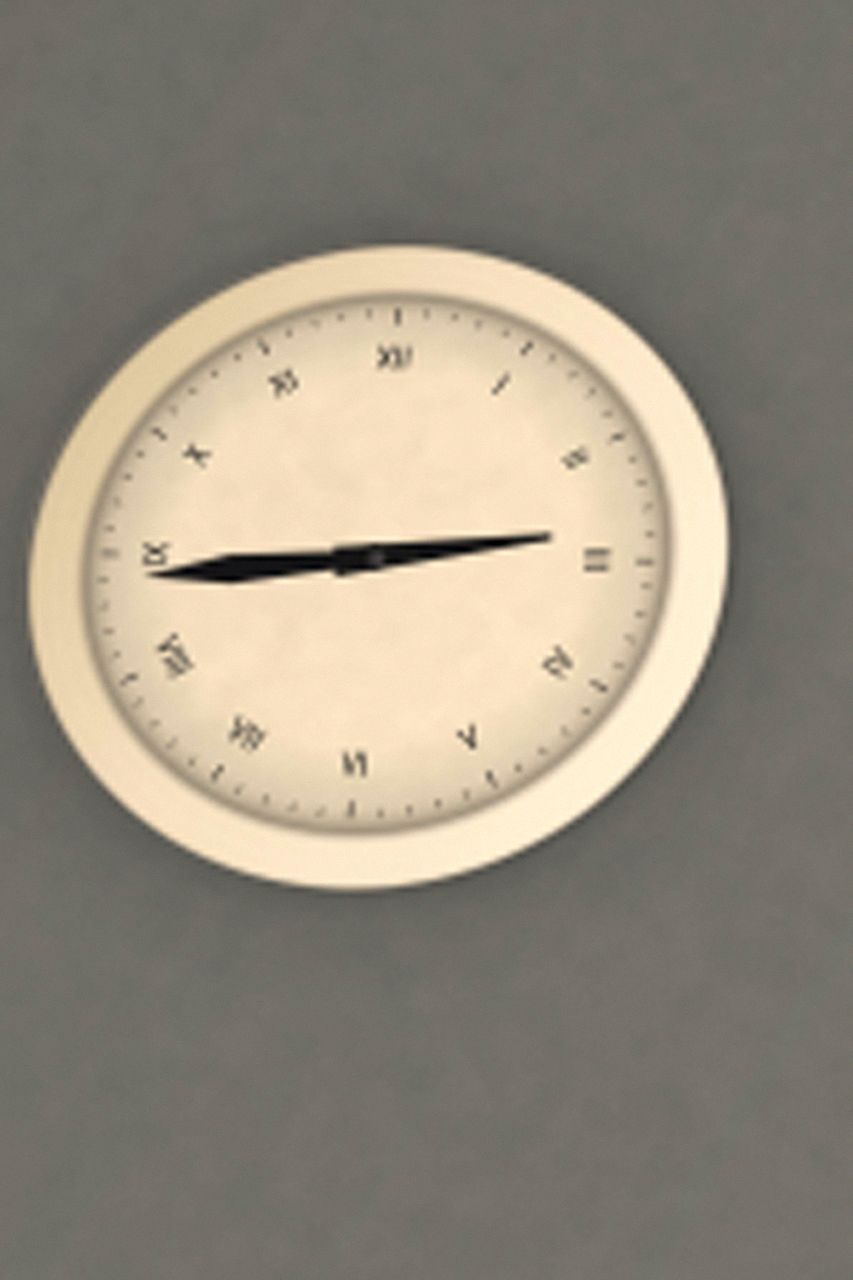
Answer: {"hour": 2, "minute": 44}
